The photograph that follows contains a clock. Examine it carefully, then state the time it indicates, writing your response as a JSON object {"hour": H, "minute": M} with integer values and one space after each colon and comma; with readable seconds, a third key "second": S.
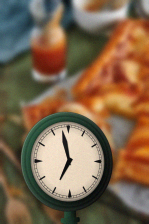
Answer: {"hour": 6, "minute": 58}
